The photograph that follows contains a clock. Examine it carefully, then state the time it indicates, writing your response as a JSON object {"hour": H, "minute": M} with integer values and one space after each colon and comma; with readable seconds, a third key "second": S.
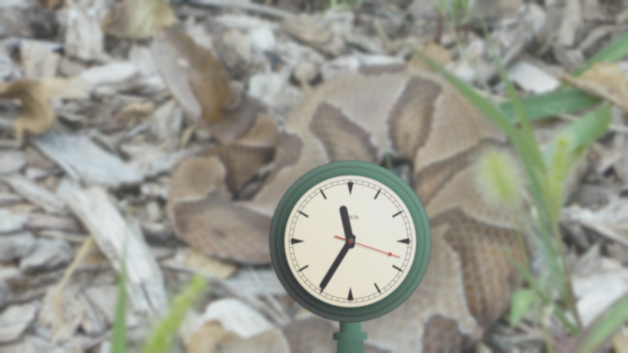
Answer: {"hour": 11, "minute": 35, "second": 18}
